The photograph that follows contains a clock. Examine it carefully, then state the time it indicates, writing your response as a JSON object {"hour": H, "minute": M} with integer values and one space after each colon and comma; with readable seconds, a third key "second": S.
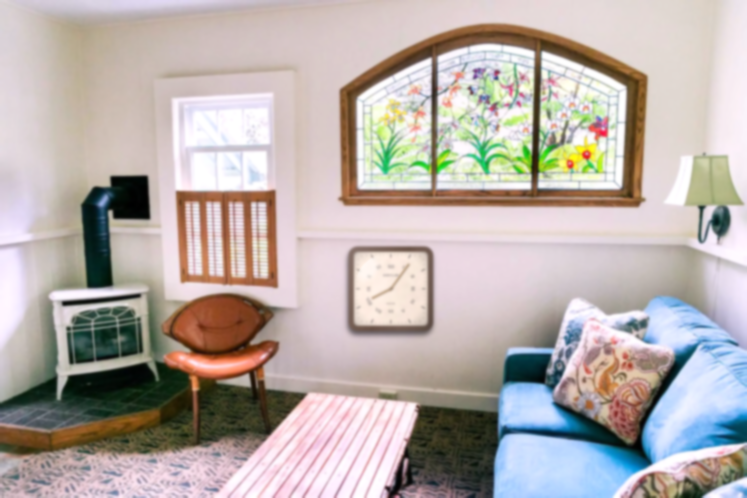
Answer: {"hour": 8, "minute": 6}
